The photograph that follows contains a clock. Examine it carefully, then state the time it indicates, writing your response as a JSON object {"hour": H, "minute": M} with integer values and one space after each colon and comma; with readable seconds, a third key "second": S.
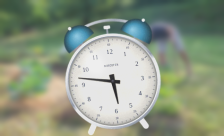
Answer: {"hour": 5, "minute": 47}
